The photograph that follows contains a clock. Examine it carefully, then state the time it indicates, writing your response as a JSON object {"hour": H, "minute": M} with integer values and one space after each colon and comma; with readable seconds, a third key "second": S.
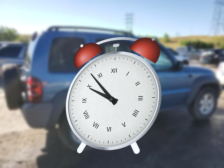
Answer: {"hour": 9, "minute": 53}
